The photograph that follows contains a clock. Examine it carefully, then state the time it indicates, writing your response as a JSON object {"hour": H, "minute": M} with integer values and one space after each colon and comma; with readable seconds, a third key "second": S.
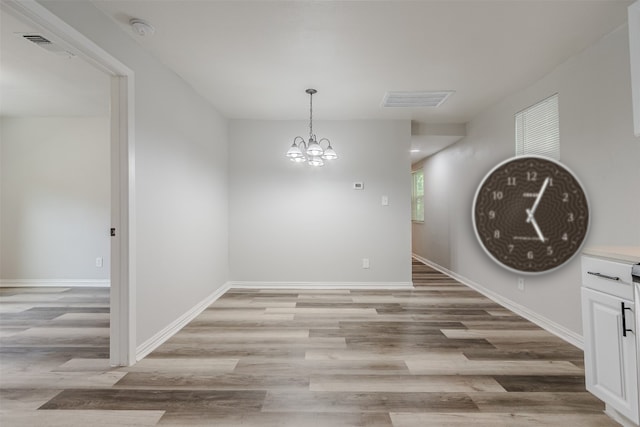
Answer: {"hour": 5, "minute": 4}
